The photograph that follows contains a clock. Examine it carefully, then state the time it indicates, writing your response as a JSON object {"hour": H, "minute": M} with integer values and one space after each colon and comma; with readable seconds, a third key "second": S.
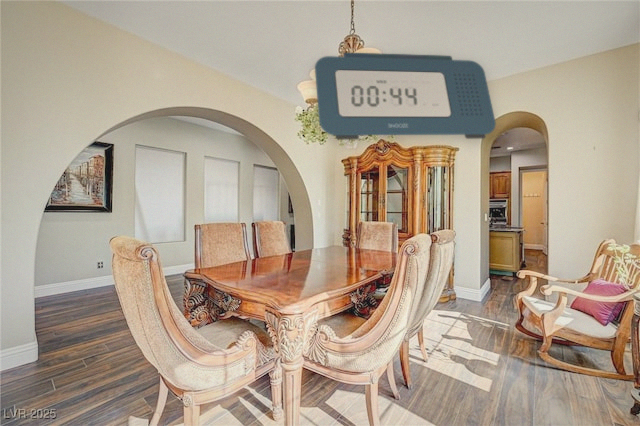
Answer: {"hour": 0, "minute": 44}
